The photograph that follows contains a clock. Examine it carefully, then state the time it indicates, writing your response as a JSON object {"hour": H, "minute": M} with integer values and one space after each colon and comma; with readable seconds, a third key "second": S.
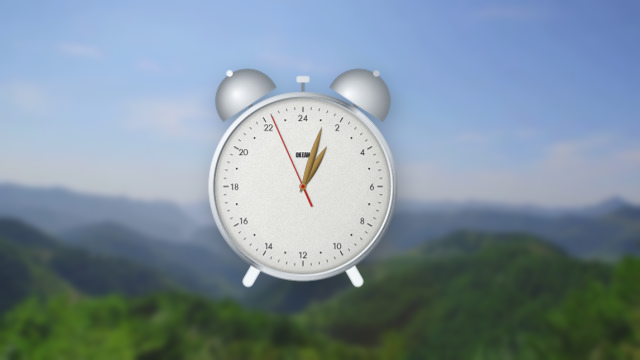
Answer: {"hour": 2, "minute": 2, "second": 56}
